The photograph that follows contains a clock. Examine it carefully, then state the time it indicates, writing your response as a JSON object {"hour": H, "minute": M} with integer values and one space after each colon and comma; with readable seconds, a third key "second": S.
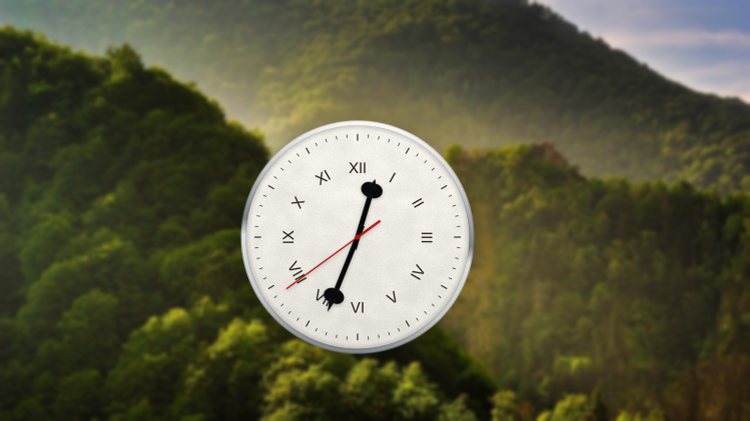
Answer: {"hour": 12, "minute": 33, "second": 39}
